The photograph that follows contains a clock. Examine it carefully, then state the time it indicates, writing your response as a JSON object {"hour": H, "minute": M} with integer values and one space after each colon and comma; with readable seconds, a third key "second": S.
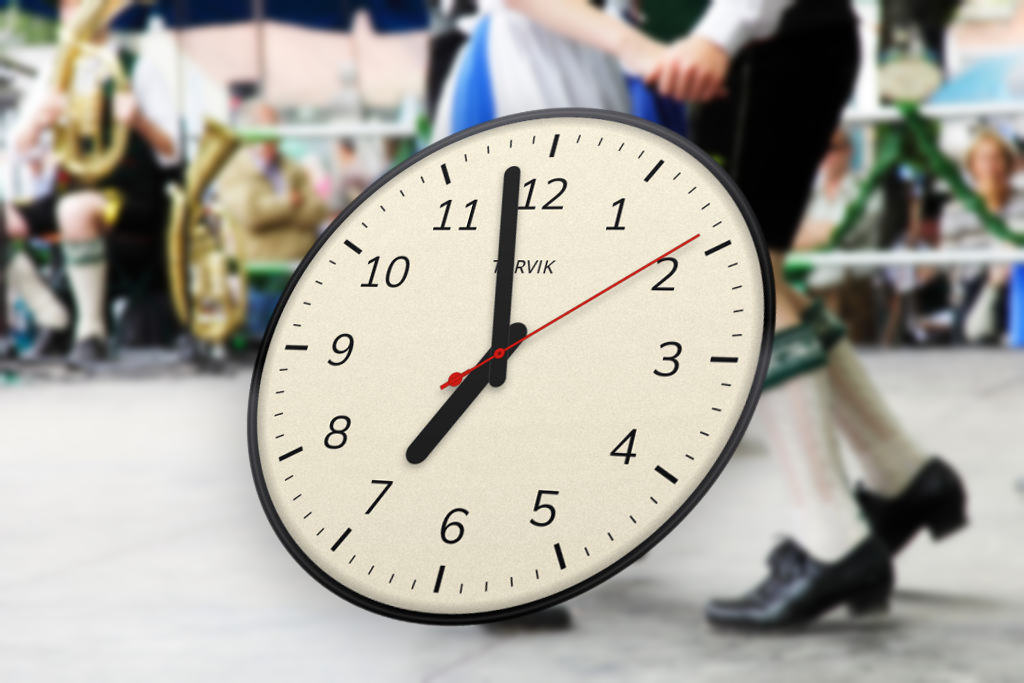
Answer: {"hour": 6, "minute": 58, "second": 9}
